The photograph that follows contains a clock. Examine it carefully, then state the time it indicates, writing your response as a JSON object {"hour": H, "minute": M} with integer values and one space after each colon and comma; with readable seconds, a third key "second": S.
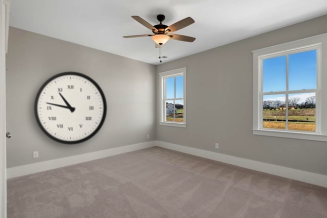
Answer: {"hour": 10, "minute": 47}
